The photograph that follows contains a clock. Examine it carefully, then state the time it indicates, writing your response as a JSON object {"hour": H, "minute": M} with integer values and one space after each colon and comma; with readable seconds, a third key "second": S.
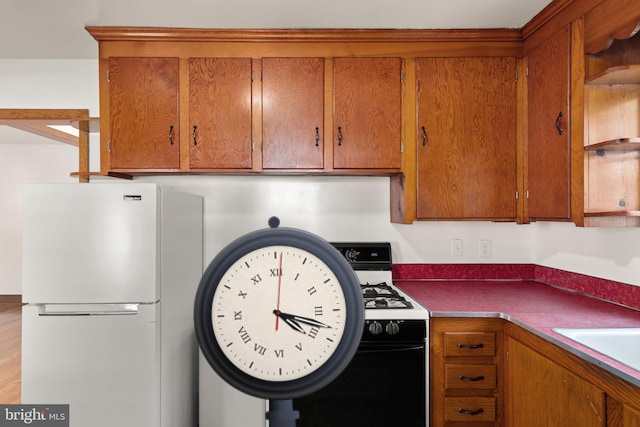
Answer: {"hour": 4, "minute": 18, "second": 1}
